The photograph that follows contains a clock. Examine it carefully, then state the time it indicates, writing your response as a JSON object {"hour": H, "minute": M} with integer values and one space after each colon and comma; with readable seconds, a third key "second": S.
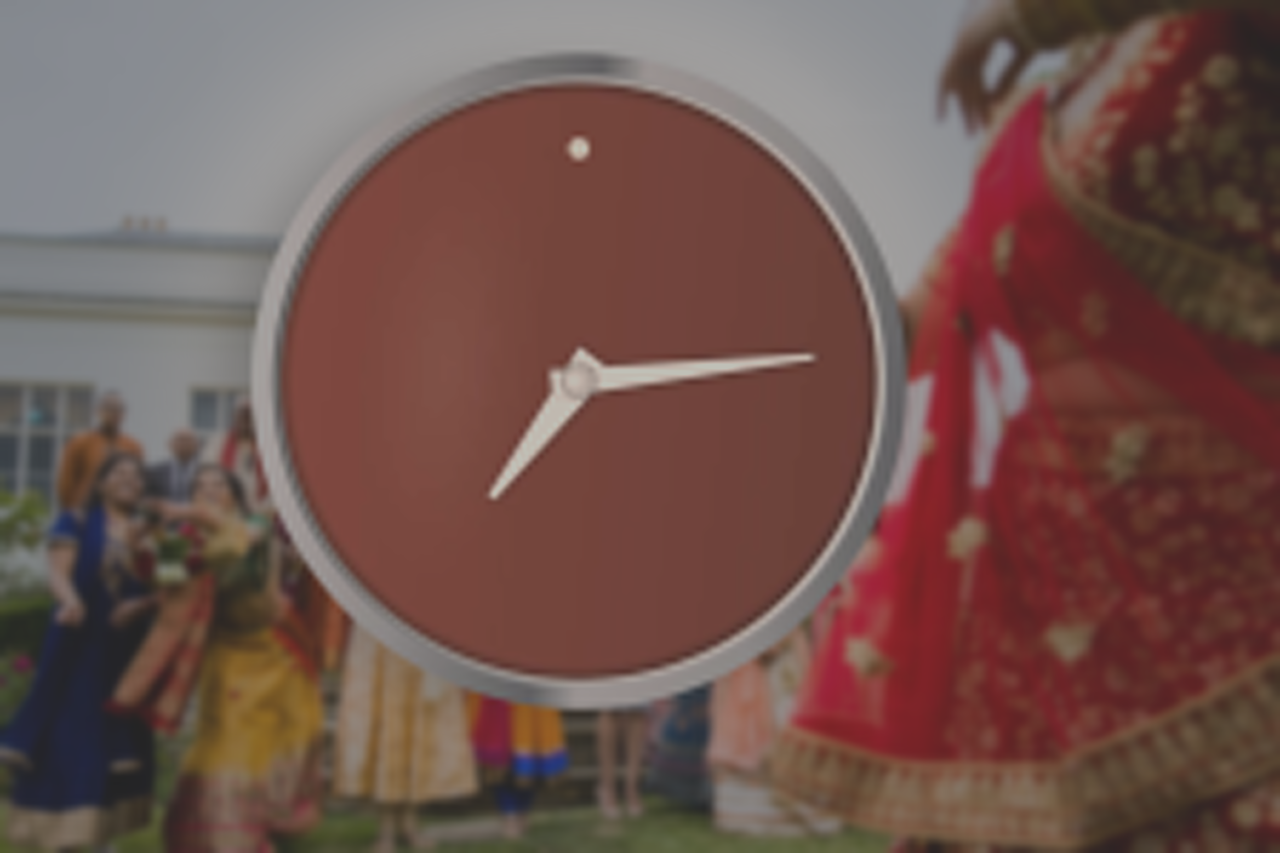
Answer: {"hour": 7, "minute": 14}
